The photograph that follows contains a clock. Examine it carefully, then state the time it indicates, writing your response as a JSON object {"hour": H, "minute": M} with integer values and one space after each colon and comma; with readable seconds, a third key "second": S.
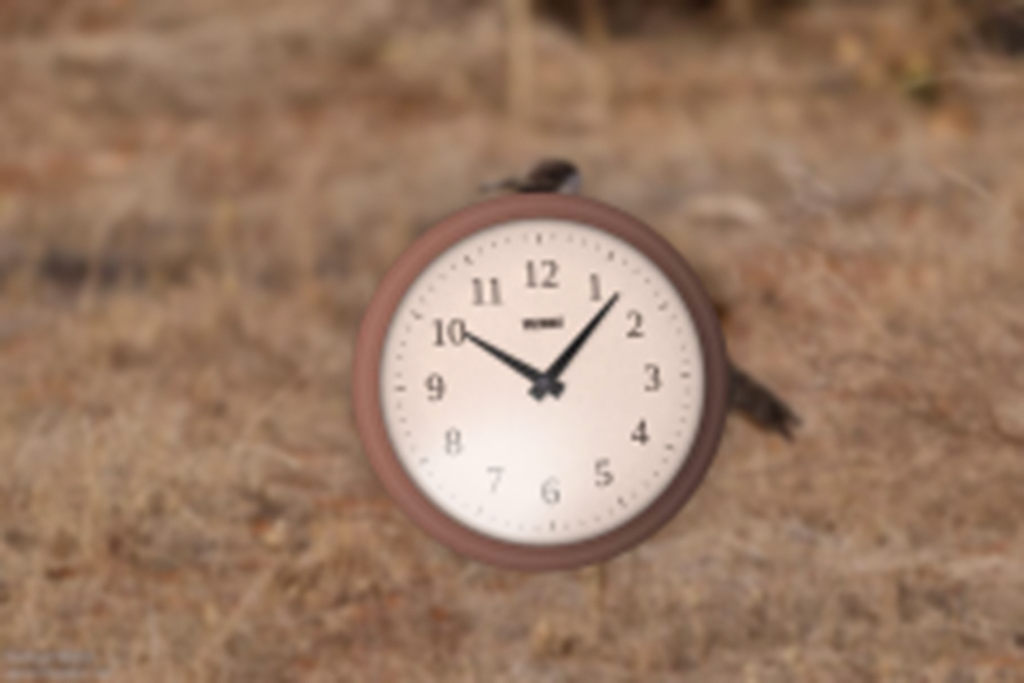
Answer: {"hour": 10, "minute": 7}
